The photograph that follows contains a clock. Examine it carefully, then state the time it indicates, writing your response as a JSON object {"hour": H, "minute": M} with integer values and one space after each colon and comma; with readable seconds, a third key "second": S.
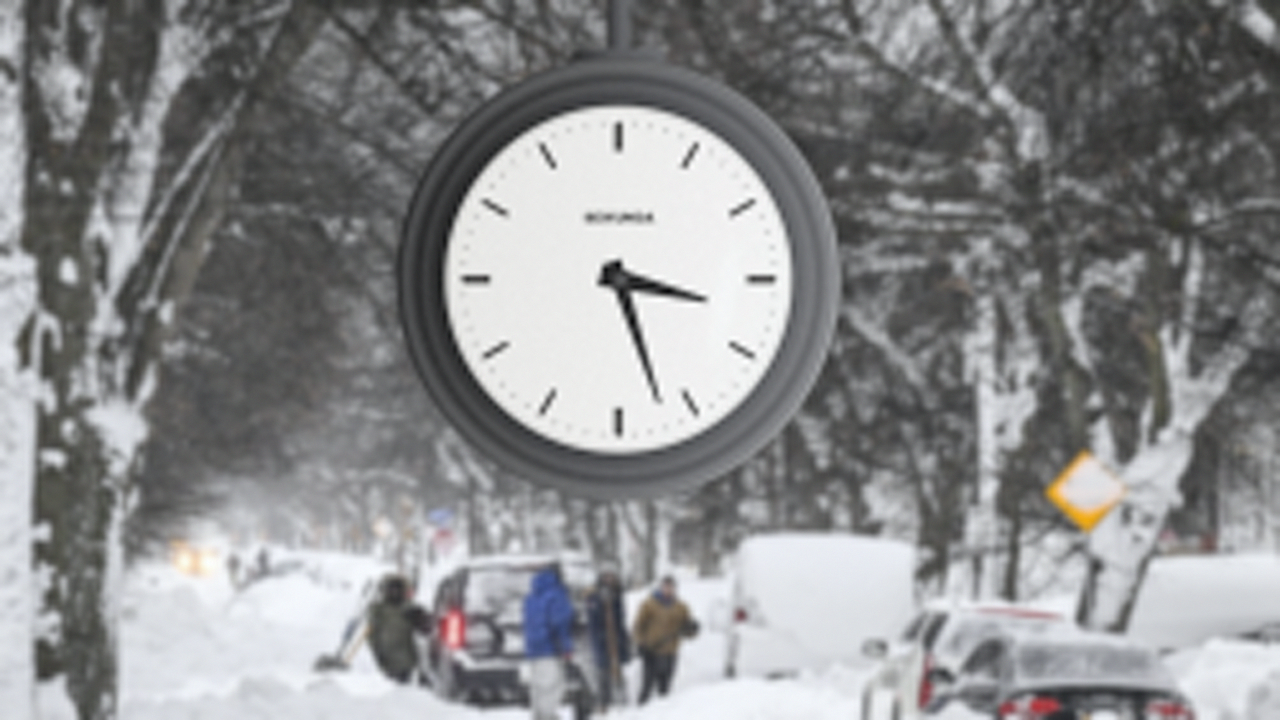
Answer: {"hour": 3, "minute": 27}
